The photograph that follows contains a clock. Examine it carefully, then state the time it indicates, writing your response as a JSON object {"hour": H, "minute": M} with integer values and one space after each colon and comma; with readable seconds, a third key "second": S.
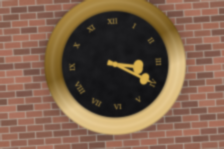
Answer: {"hour": 3, "minute": 20}
